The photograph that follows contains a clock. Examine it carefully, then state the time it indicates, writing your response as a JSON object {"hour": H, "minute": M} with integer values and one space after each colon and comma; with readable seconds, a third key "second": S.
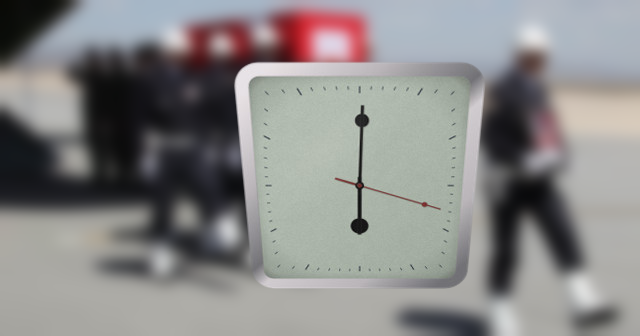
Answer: {"hour": 6, "minute": 0, "second": 18}
